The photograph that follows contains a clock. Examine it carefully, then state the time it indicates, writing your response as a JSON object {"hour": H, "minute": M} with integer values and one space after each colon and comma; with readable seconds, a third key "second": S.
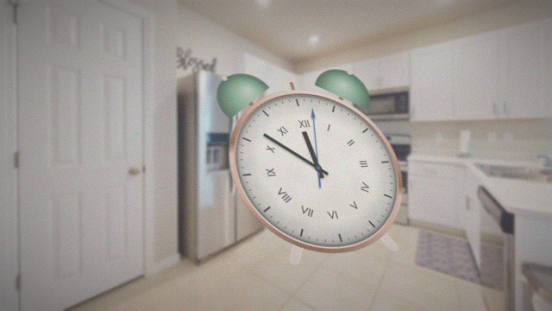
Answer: {"hour": 11, "minute": 52, "second": 2}
